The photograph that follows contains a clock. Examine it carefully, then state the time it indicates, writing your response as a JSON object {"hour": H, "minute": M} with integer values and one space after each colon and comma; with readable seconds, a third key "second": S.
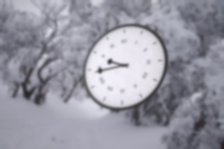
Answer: {"hour": 9, "minute": 44}
